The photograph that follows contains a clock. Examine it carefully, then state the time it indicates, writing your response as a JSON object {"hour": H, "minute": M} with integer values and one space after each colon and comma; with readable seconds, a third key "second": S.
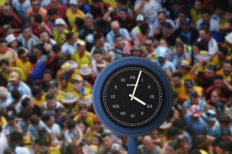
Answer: {"hour": 4, "minute": 3}
